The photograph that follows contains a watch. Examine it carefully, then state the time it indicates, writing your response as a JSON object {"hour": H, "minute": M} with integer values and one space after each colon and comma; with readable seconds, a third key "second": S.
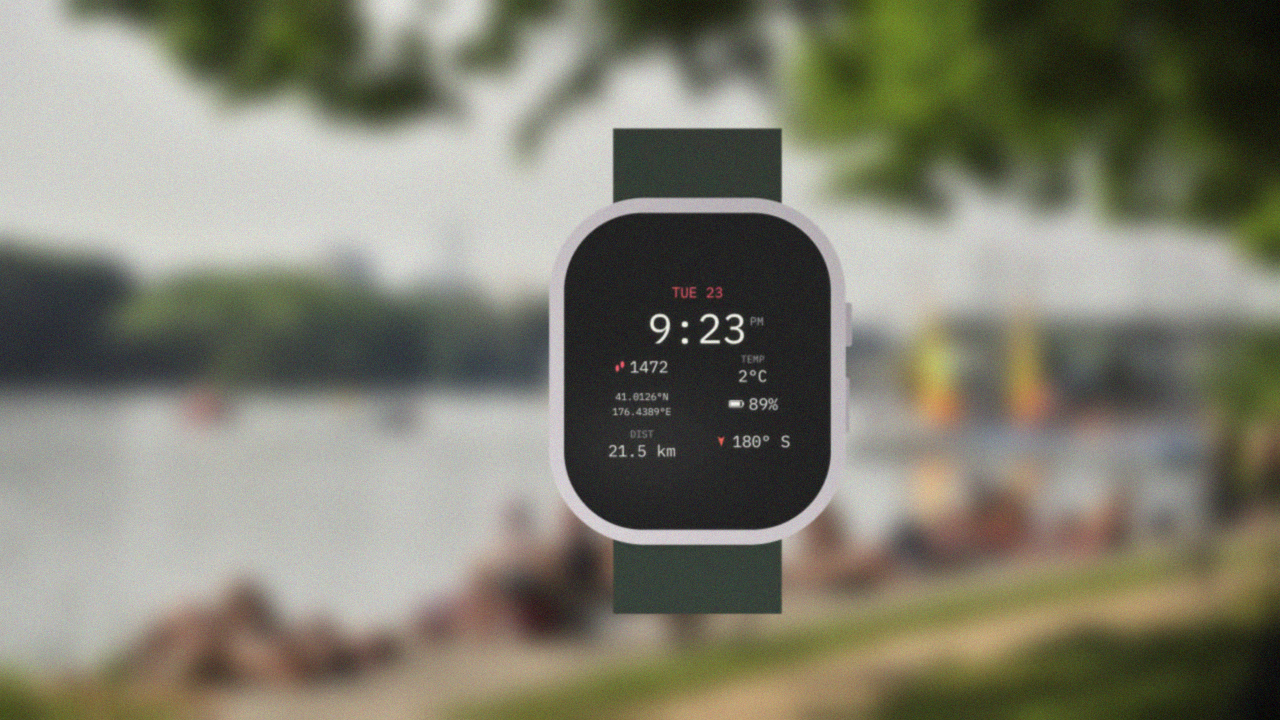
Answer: {"hour": 9, "minute": 23}
